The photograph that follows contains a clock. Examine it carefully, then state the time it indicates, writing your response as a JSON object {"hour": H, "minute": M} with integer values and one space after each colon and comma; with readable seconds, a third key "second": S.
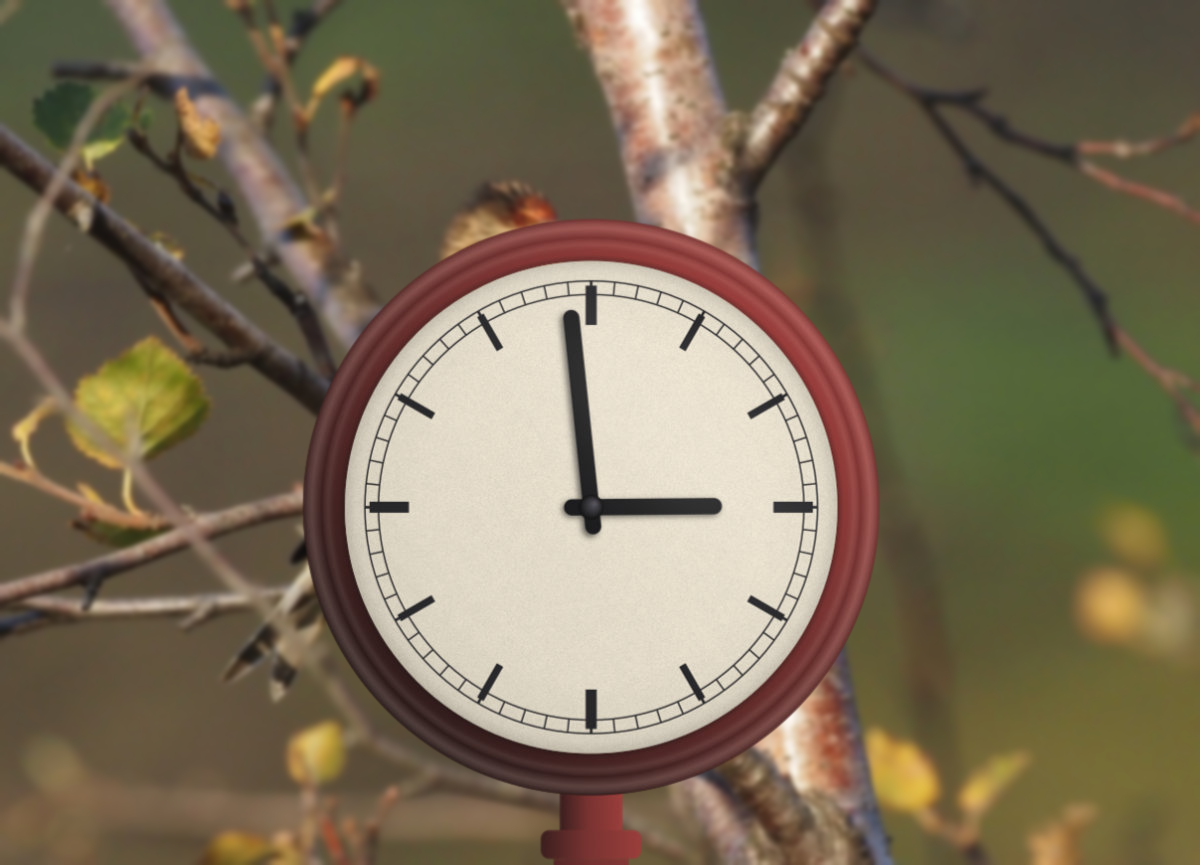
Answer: {"hour": 2, "minute": 59}
